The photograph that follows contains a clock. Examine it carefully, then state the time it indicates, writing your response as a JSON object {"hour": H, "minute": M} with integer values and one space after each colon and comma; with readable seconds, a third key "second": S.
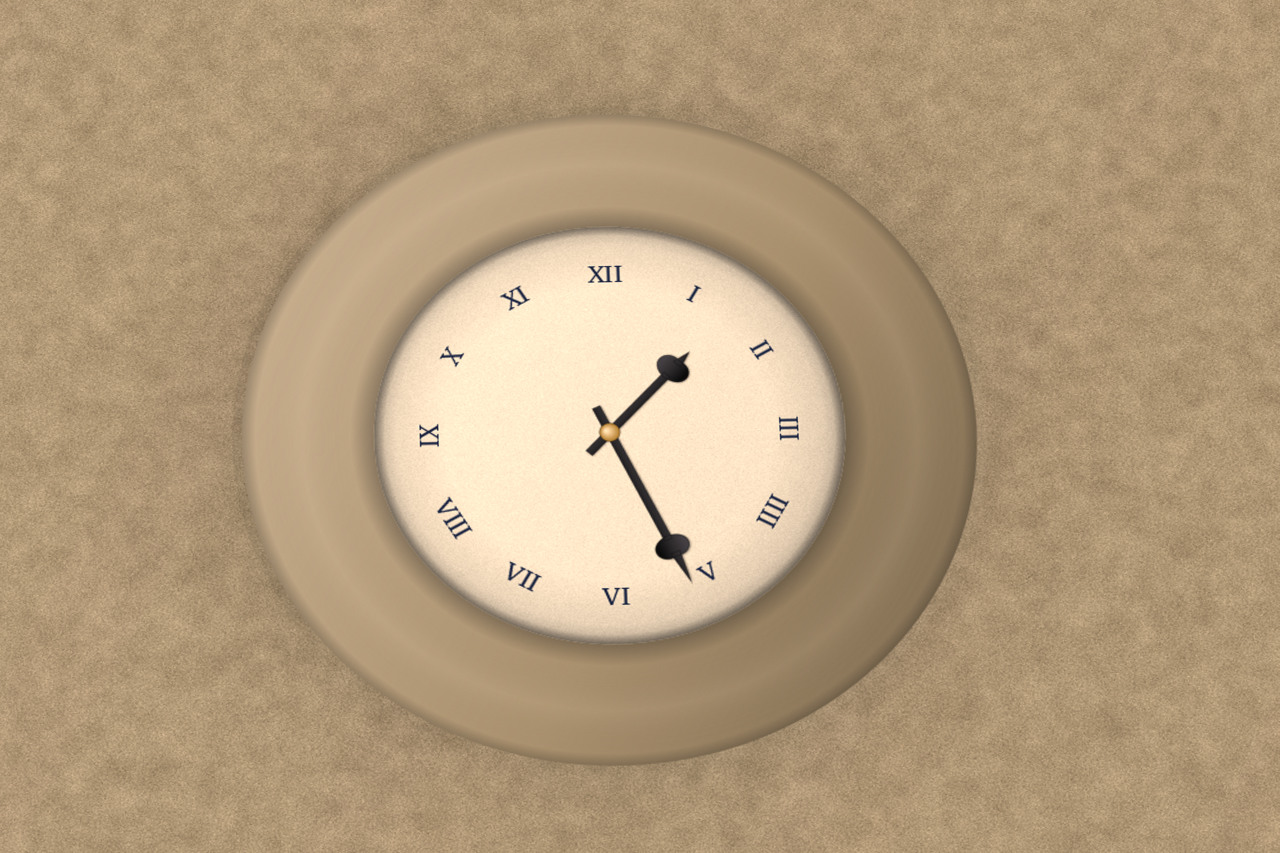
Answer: {"hour": 1, "minute": 26}
